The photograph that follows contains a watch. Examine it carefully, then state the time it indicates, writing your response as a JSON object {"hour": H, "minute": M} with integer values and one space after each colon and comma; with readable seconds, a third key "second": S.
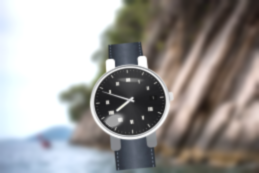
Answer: {"hour": 7, "minute": 49}
